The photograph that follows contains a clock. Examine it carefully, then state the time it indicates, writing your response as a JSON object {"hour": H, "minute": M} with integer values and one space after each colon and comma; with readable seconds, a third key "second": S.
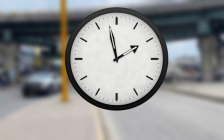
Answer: {"hour": 1, "minute": 58}
